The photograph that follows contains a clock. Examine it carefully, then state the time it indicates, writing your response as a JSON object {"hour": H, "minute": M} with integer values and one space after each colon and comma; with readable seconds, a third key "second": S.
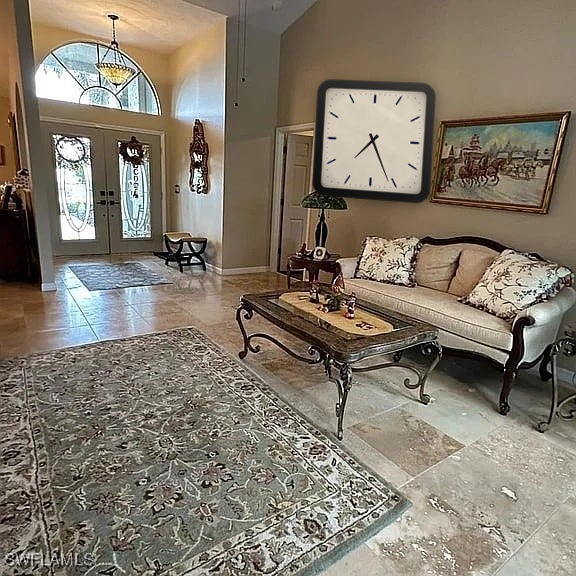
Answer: {"hour": 7, "minute": 26}
